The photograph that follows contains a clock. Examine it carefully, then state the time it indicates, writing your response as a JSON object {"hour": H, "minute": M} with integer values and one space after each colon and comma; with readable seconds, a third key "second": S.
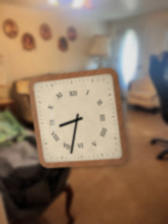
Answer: {"hour": 8, "minute": 33}
